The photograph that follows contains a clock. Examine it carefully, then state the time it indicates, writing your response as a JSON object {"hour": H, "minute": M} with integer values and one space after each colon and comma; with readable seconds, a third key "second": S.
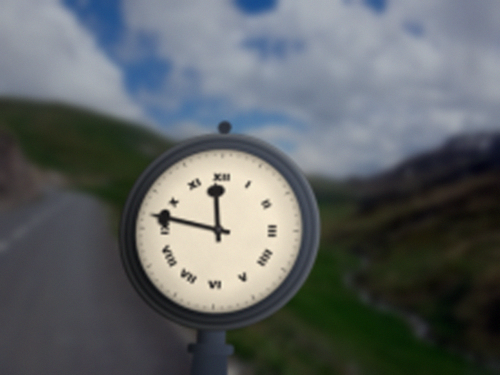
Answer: {"hour": 11, "minute": 47}
